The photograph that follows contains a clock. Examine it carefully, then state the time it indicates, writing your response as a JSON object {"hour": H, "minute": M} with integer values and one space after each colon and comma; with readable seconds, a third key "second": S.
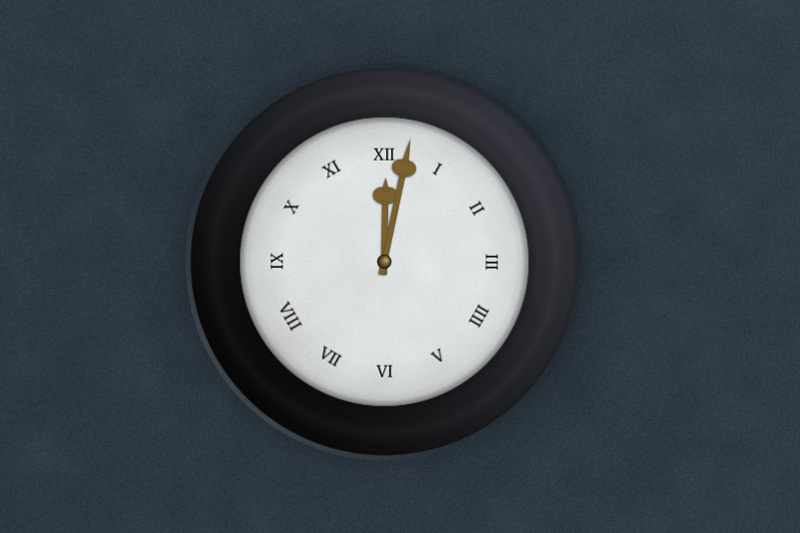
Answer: {"hour": 12, "minute": 2}
